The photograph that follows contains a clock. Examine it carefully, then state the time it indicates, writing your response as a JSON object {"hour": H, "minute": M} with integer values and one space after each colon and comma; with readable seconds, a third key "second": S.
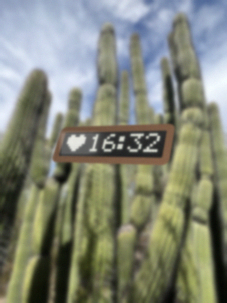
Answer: {"hour": 16, "minute": 32}
